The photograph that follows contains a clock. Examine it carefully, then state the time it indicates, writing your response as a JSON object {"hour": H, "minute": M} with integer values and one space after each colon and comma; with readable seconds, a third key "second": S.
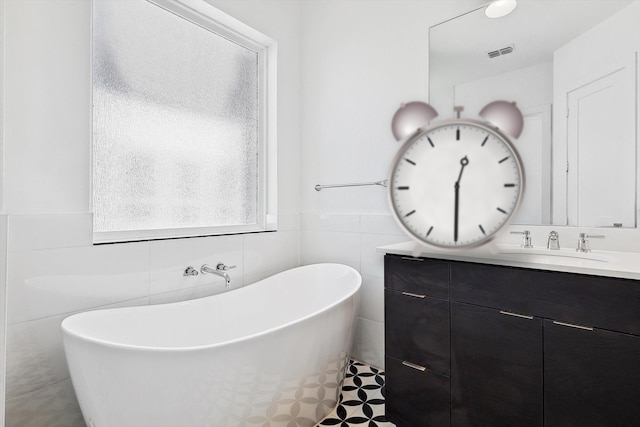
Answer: {"hour": 12, "minute": 30}
